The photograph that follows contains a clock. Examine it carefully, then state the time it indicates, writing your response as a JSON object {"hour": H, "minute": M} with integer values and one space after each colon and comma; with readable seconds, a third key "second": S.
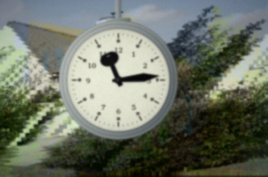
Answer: {"hour": 11, "minute": 14}
